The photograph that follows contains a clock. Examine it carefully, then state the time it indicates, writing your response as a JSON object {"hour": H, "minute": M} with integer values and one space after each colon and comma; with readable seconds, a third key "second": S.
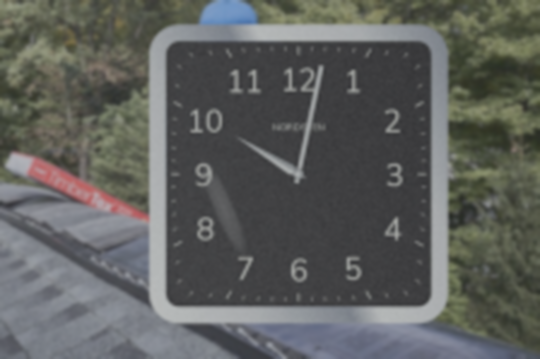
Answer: {"hour": 10, "minute": 2}
